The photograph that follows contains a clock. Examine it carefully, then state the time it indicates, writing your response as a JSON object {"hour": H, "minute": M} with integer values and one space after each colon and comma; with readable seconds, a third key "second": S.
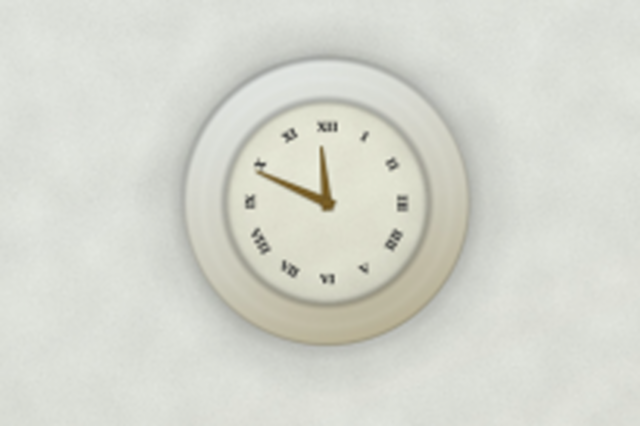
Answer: {"hour": 11, "minute": 49}
